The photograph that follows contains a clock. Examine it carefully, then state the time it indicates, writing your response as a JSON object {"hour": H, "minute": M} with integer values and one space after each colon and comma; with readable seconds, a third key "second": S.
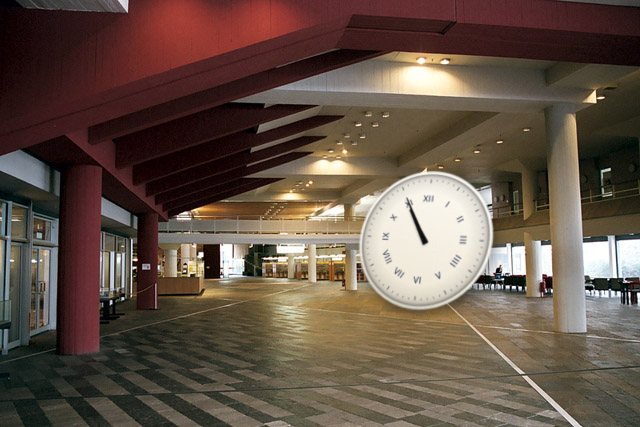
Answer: {"hour": 10, "minute": 55}
